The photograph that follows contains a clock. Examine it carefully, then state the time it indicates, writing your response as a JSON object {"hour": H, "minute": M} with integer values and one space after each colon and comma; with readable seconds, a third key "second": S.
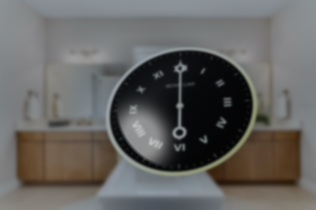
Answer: {"hour": 6, "minute": 0}
